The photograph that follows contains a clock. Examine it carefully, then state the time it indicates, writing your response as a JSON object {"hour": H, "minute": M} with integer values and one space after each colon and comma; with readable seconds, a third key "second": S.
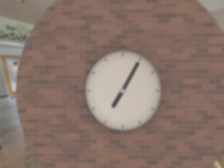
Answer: {"hour": 7, "minute": 5}
